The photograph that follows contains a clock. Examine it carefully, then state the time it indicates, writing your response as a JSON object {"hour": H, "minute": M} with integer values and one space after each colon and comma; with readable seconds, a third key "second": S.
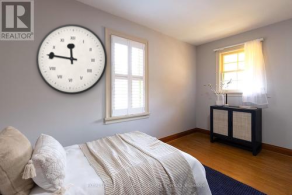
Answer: {"hour": 11, "minute": 46}
